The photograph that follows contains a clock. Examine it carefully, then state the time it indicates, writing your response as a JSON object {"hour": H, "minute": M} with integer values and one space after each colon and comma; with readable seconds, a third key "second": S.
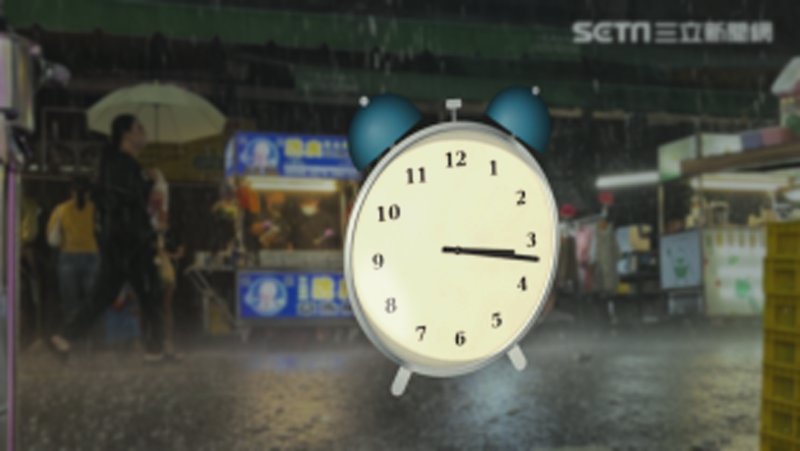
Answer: {"hour": 3, "minute": 17}
